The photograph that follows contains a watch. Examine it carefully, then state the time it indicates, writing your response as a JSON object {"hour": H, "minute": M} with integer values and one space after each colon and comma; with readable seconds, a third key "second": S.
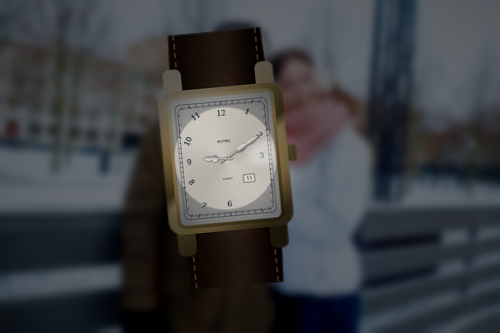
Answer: {"hour": 9, "minute": 10}
